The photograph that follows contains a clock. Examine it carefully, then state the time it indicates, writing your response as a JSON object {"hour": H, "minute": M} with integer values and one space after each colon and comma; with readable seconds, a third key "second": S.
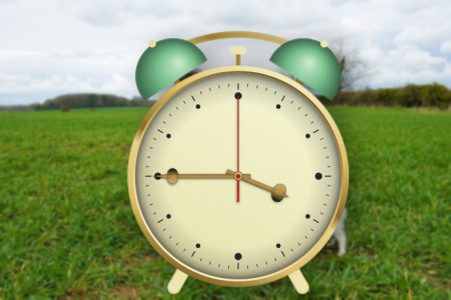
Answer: {"hour": 3, "minute": 45, "second": 0}
